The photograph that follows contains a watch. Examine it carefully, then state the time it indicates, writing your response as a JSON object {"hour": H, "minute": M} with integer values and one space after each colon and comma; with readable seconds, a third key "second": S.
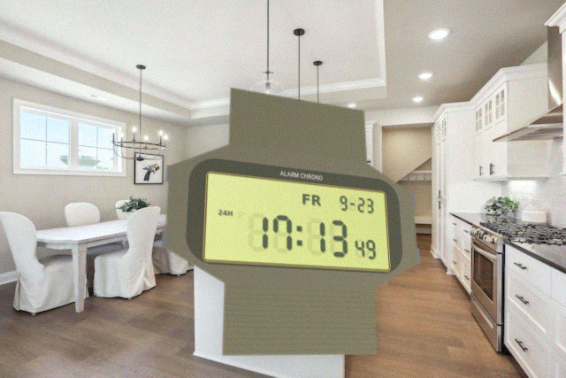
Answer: {"hour": 17, "minute": 13, "second": 49}
